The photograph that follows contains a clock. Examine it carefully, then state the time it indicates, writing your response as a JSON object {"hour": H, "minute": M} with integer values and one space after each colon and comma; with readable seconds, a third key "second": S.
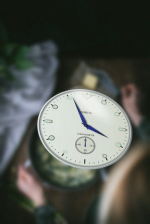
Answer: {"hour": 3, "minute": 56}
